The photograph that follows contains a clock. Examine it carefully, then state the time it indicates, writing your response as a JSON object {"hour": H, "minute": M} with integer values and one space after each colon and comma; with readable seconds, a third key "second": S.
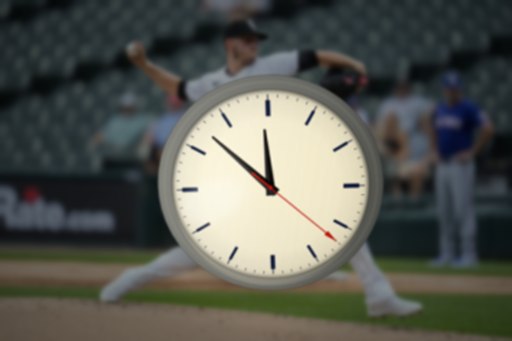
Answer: {"hour": 11, "minute": 52, "second": 22}
